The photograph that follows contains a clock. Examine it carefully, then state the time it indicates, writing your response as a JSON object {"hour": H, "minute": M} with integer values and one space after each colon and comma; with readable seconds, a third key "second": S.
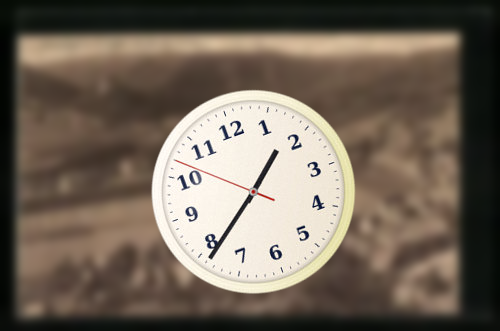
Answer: {"hour": 1, "minute": 38, "second": 52}
